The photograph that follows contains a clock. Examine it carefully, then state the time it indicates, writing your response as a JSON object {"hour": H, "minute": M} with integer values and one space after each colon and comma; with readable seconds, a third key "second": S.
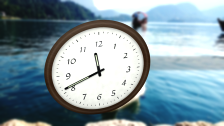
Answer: {"hour": 11, "minute": 41}
